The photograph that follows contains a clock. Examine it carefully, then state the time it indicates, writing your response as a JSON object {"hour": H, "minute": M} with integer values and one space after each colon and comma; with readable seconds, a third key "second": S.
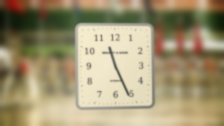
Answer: {"hour": 11, "minute": 26}
